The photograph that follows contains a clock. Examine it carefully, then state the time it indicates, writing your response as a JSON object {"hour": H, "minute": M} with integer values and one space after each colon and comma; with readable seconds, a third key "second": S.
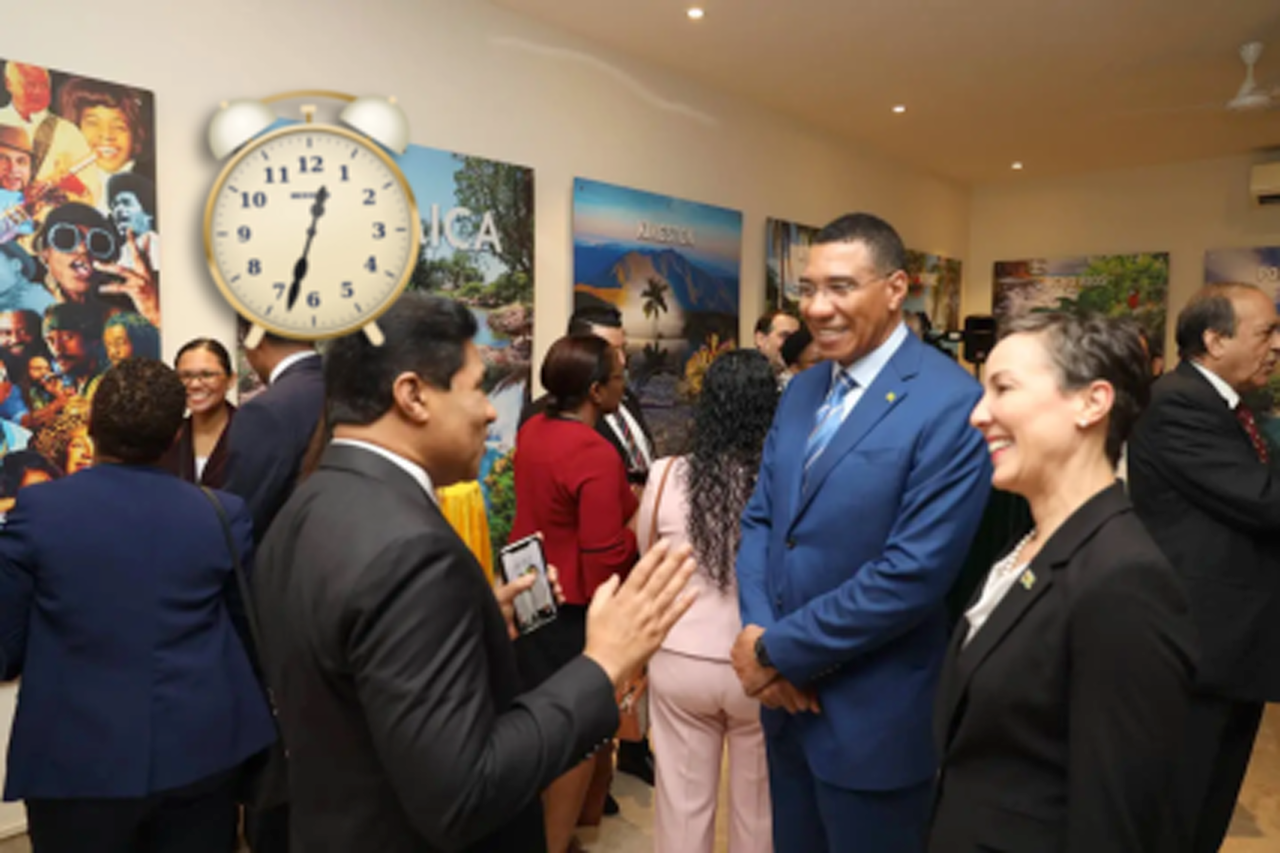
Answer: {"hour": 12, "minute": 33}
